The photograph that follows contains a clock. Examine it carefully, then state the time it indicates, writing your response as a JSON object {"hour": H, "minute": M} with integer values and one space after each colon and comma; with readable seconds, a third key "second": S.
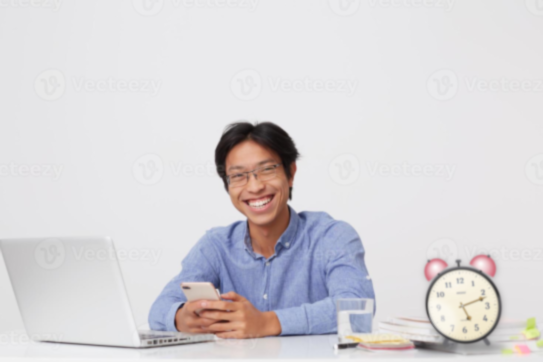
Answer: {"hour": 5, "minute": 12}
